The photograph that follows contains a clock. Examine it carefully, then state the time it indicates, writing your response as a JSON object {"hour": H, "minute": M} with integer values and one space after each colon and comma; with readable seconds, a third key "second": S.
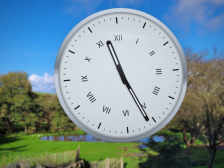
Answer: {"hour": 11, "minute": 26}
